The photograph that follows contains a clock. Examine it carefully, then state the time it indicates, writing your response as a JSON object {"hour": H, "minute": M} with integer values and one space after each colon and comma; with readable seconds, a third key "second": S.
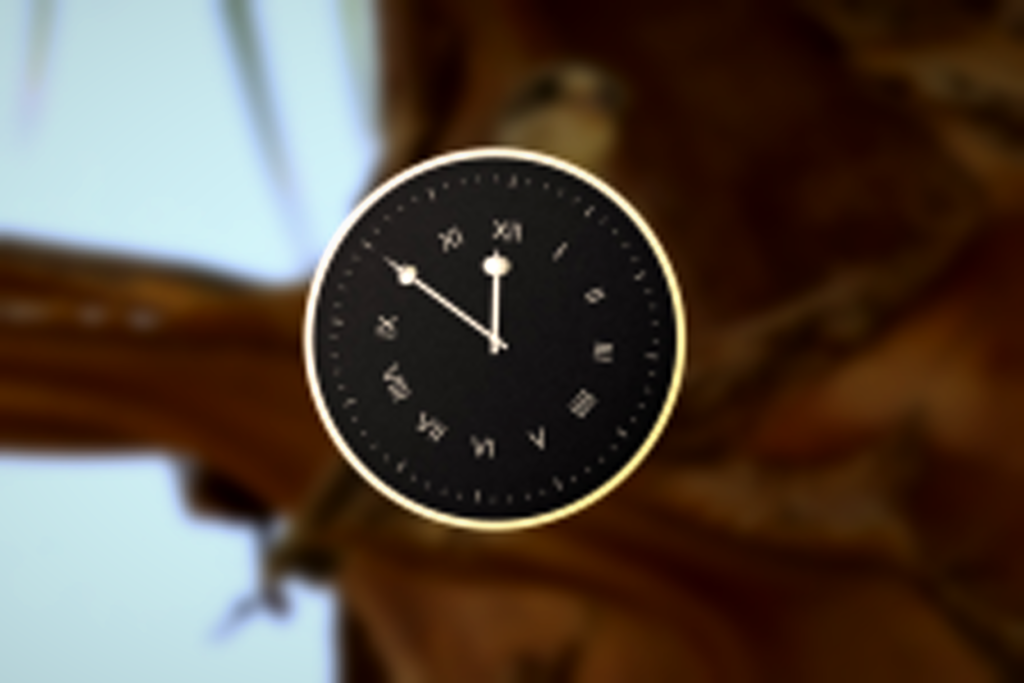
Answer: {"hour": 11, "minute": 50}
